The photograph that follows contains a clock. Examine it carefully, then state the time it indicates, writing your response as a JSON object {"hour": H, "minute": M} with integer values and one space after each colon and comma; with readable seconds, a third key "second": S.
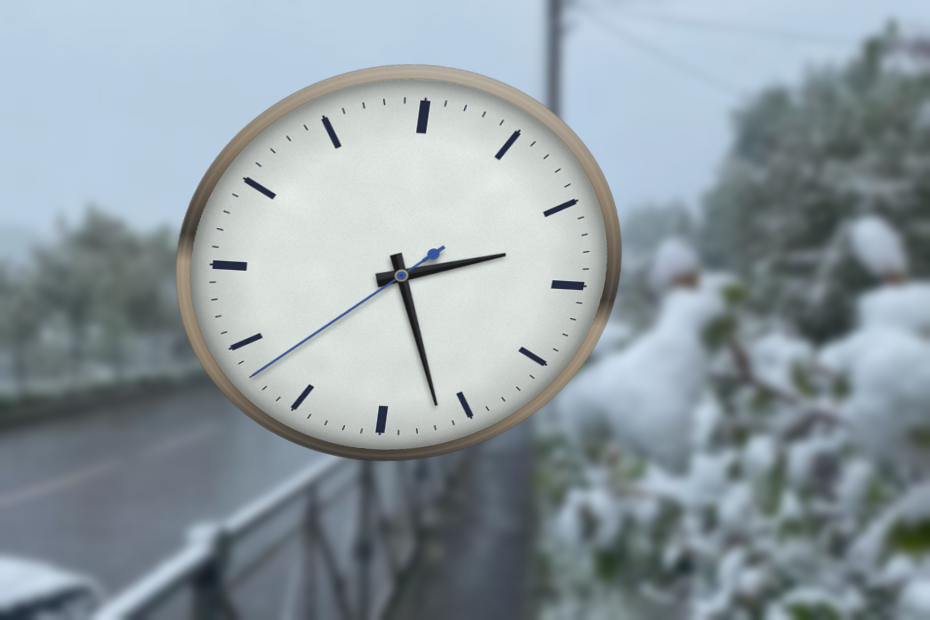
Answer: {"hour": 2, "minute": 26, "second": 38}
